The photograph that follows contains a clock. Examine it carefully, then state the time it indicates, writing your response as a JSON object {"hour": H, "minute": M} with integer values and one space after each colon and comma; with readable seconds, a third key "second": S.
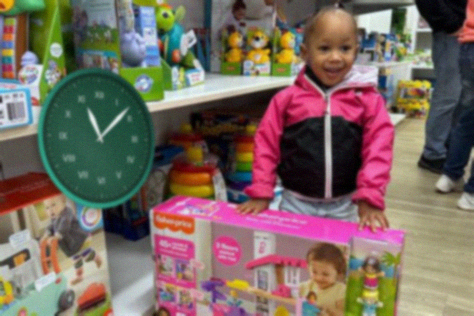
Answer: {"hour": 11, "minute": 8}
